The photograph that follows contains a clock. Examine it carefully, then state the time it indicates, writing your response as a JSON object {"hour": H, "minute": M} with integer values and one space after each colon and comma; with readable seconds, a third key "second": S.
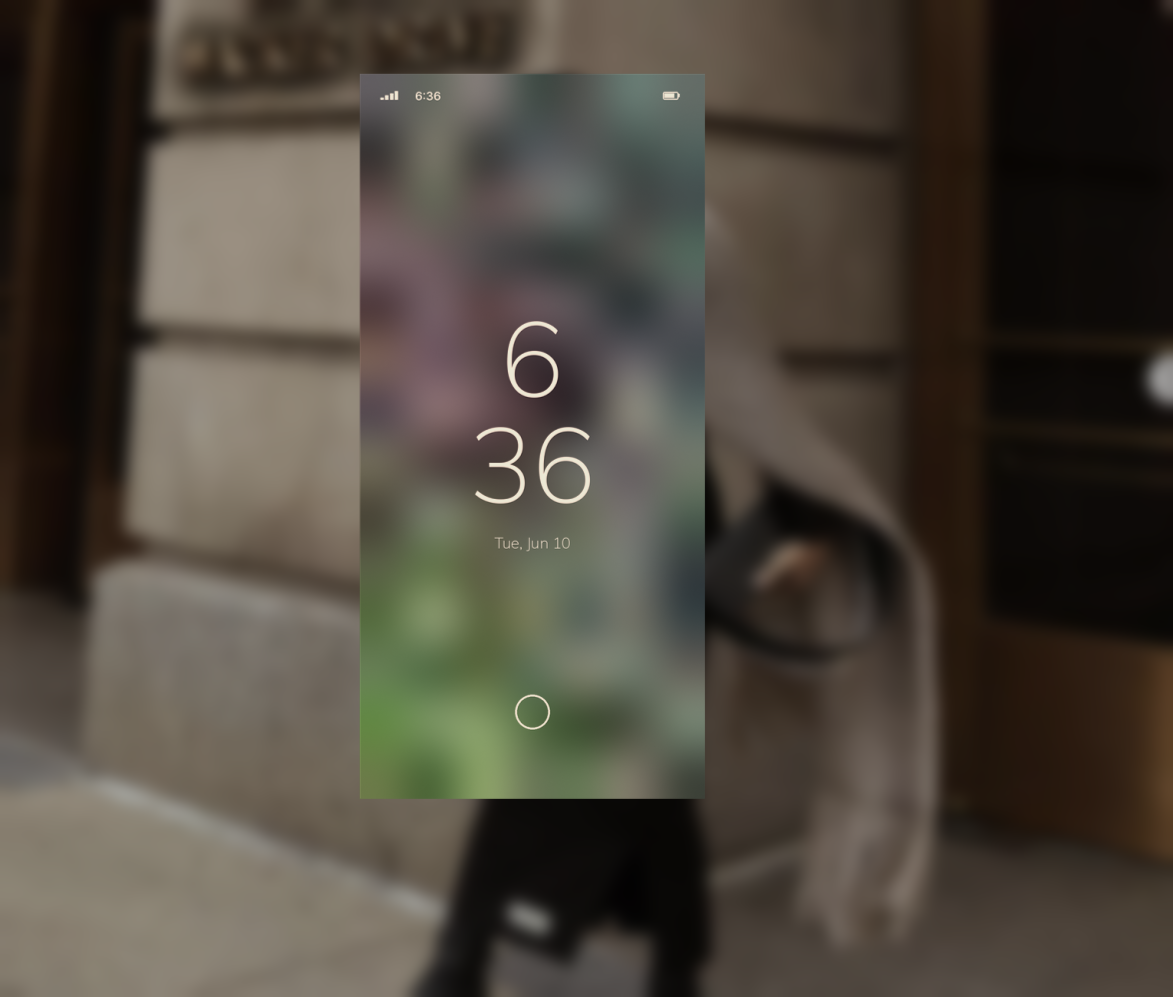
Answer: {"hour": 6, "minute": 36}
